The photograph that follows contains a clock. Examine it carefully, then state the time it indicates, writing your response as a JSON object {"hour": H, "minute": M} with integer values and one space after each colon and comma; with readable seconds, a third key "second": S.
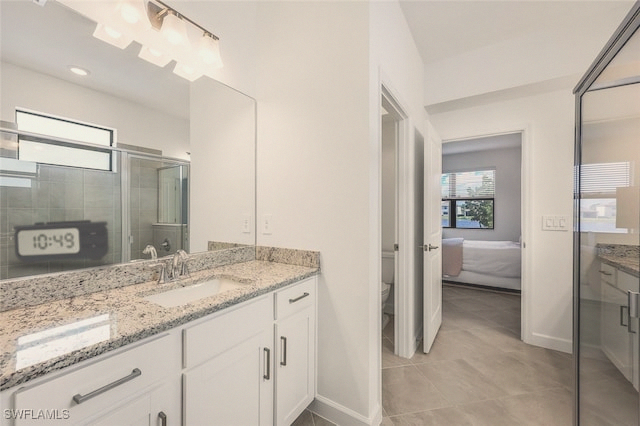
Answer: {"hour": 10, "minute": 49}
